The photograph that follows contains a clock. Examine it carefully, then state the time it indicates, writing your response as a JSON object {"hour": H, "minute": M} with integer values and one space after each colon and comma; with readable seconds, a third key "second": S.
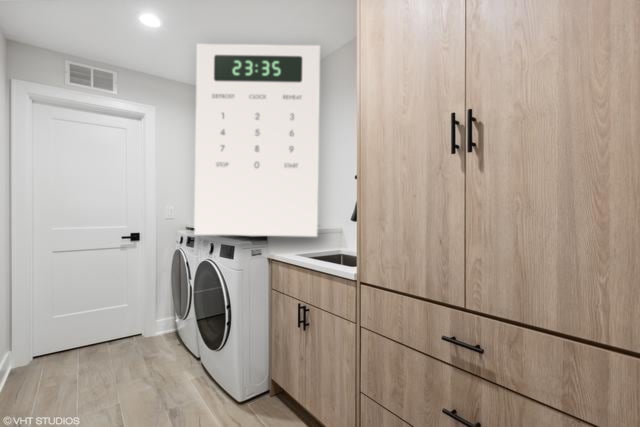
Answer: {"hour": 23, "minute": 35}
